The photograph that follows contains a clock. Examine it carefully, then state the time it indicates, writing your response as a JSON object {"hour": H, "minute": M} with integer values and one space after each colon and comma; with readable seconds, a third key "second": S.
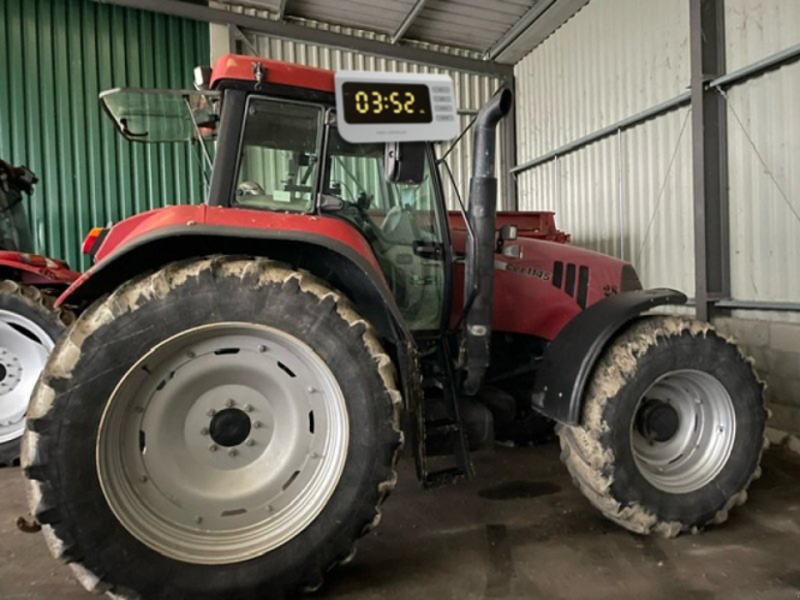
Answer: {"hour": 3, "minute": 52}
